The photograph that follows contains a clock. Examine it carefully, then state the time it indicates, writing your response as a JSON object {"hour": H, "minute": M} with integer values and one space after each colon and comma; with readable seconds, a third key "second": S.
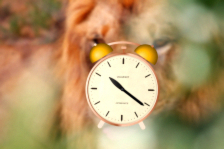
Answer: {"hour": 10, "minute": 21}
